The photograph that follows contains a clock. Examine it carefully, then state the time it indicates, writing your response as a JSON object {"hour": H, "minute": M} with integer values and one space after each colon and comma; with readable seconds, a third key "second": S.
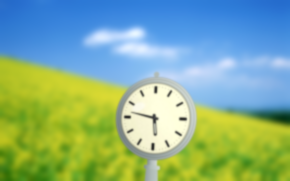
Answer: {"hour": 5, "minute": 47}
